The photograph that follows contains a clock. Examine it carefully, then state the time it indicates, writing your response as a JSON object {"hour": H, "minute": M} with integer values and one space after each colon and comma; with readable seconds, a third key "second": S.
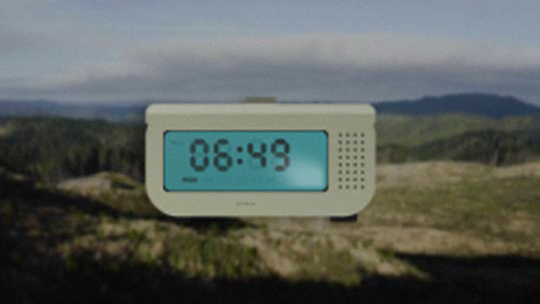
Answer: {"hour": 6, "minute": 49}
